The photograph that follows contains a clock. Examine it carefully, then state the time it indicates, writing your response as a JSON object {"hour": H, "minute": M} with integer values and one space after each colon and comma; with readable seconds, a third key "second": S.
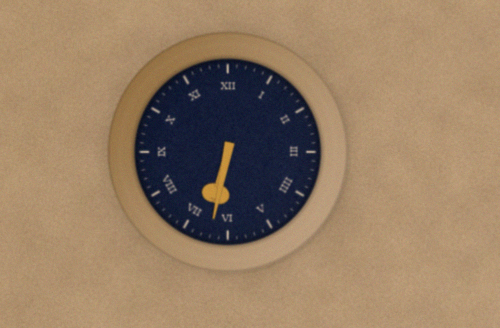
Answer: {"hour": 6, "minute": 32}
